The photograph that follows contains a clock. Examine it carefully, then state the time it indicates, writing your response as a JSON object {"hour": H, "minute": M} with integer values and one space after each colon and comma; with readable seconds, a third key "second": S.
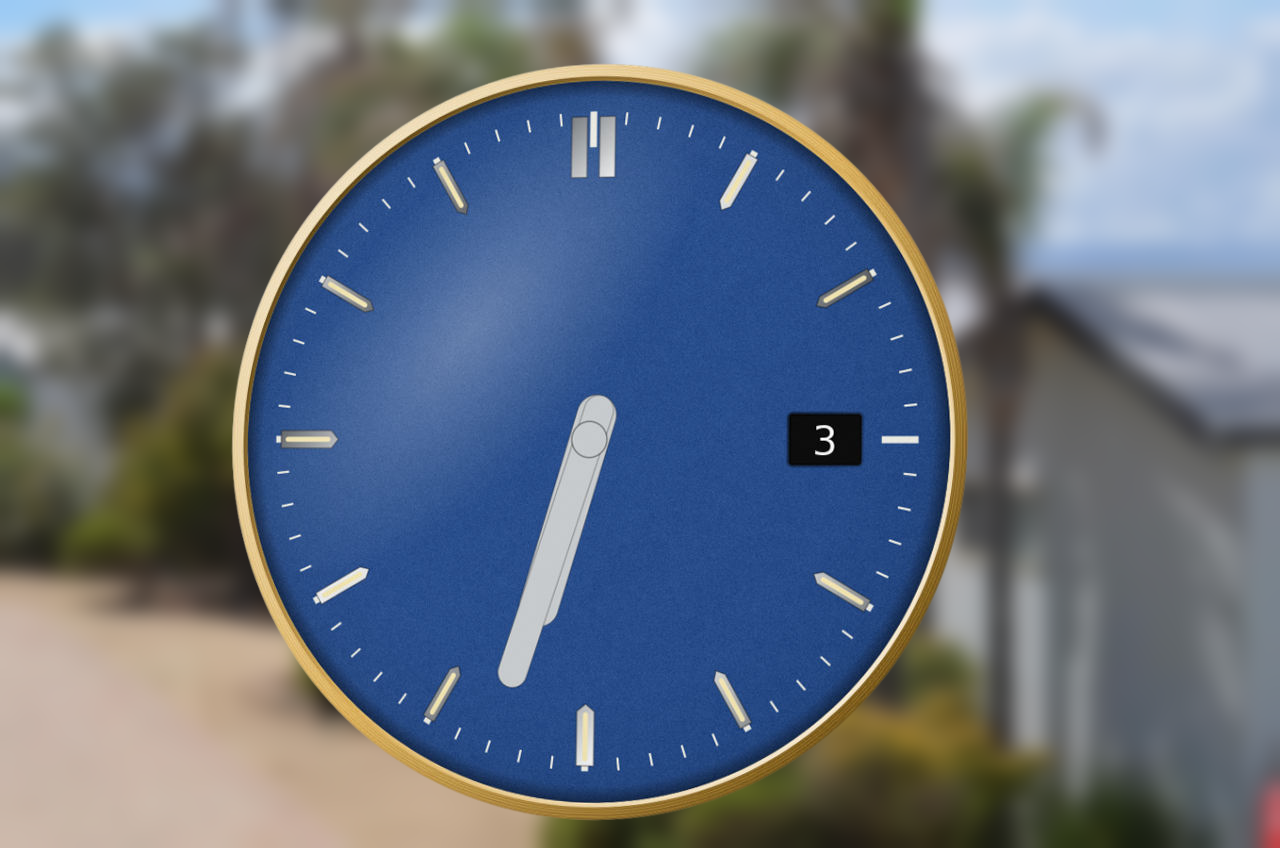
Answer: {"hour": 6, "minute": 33}
